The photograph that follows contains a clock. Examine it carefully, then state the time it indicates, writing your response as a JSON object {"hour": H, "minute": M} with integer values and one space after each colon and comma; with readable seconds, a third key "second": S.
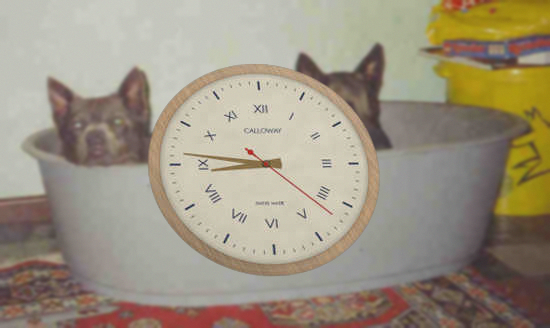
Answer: {"hour": 8, "minute": 46, "second": 22}
